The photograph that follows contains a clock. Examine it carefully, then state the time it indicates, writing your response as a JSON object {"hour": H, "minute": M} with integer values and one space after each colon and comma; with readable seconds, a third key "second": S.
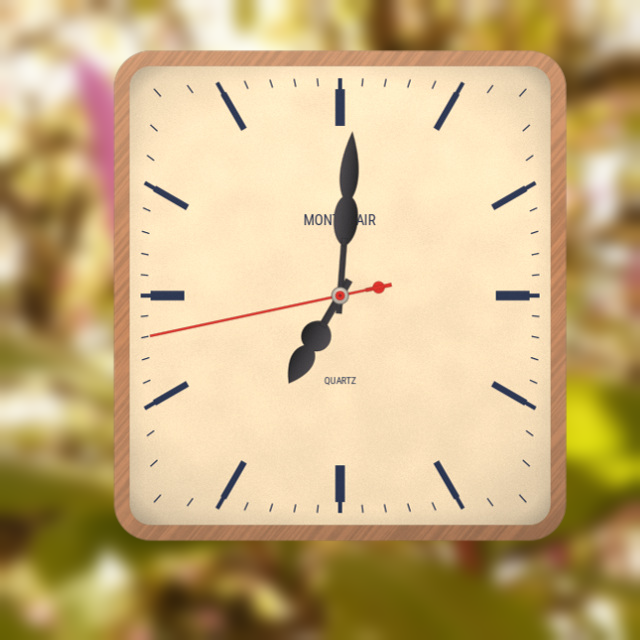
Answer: {"hour": 7, "minute": 0, "second": 43}
